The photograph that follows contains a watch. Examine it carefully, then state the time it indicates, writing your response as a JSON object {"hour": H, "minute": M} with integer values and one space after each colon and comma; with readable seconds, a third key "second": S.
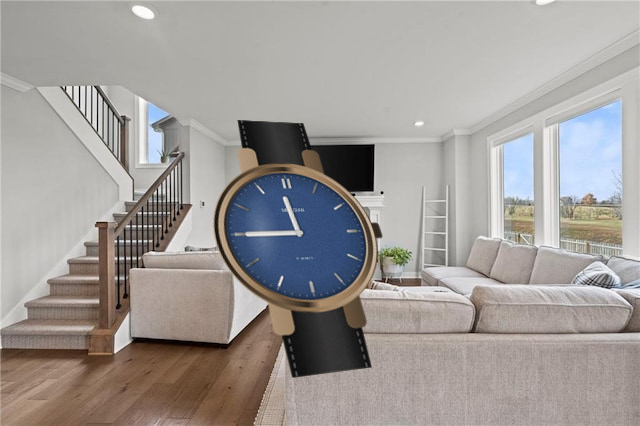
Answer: {"hour": 11, "minute": 45}
